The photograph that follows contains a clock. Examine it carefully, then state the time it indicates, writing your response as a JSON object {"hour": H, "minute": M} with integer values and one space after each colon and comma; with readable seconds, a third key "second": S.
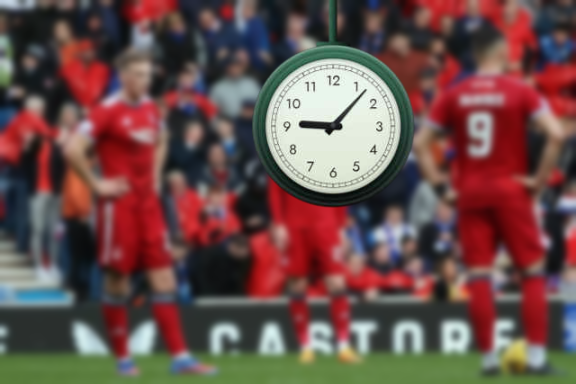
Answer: {"hour": 9, "minute": 7}
